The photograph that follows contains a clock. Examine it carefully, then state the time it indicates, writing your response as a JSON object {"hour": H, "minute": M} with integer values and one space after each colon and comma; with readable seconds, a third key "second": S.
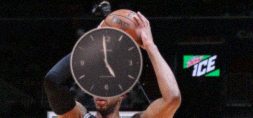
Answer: {"hour": 4, "minute": 59}
